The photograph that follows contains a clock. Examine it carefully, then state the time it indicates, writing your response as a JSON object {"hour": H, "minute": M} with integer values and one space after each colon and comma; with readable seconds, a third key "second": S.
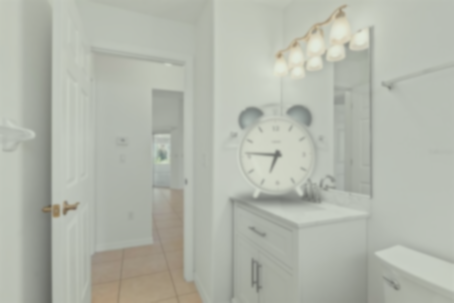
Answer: {"hour": 6, "minute": 46}
